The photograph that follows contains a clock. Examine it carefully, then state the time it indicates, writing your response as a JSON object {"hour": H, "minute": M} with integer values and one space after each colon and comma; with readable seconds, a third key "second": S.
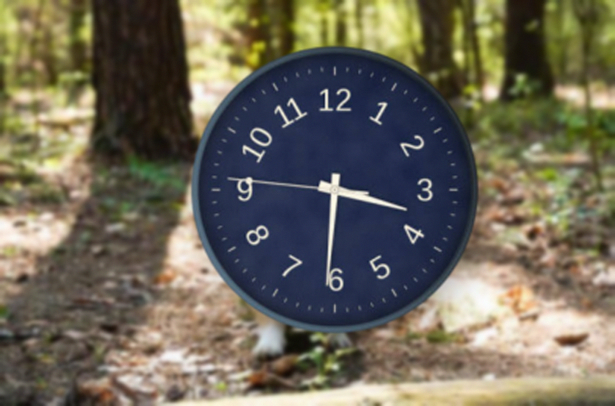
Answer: {"hour": 3, "minute": 30, "second": 46}
